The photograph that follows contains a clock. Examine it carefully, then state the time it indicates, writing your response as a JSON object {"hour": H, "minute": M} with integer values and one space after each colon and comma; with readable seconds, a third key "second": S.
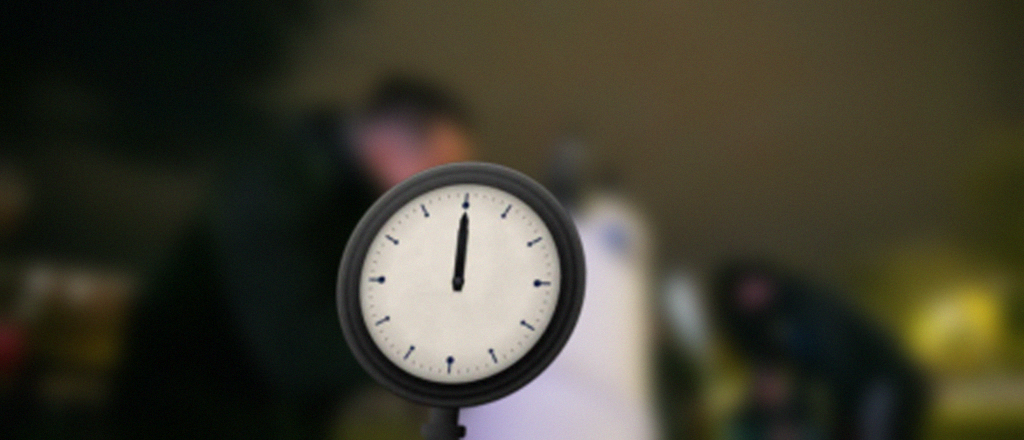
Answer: {"hour": 12, "minute": 0}
